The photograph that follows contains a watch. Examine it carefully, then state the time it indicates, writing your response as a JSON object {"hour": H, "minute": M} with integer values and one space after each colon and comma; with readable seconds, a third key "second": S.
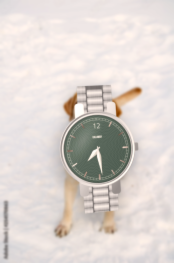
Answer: {"hour": 7, "minute": 29}
